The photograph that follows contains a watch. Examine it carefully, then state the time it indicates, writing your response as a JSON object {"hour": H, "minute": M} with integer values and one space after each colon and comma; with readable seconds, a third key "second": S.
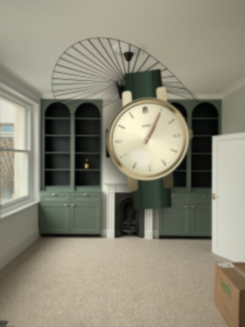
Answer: {"hour": 1, "minute": 5}
